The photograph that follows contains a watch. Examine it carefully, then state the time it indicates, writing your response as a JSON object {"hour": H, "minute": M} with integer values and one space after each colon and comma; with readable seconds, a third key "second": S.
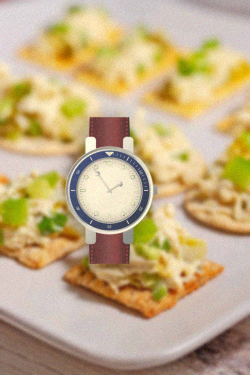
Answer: {"hour": 1, "minute": 54}
